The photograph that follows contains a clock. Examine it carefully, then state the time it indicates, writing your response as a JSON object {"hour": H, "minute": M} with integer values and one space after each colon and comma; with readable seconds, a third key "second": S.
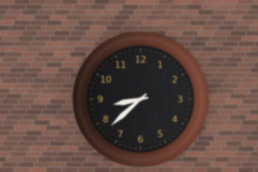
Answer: {"hour": 8, "minute": 38}
